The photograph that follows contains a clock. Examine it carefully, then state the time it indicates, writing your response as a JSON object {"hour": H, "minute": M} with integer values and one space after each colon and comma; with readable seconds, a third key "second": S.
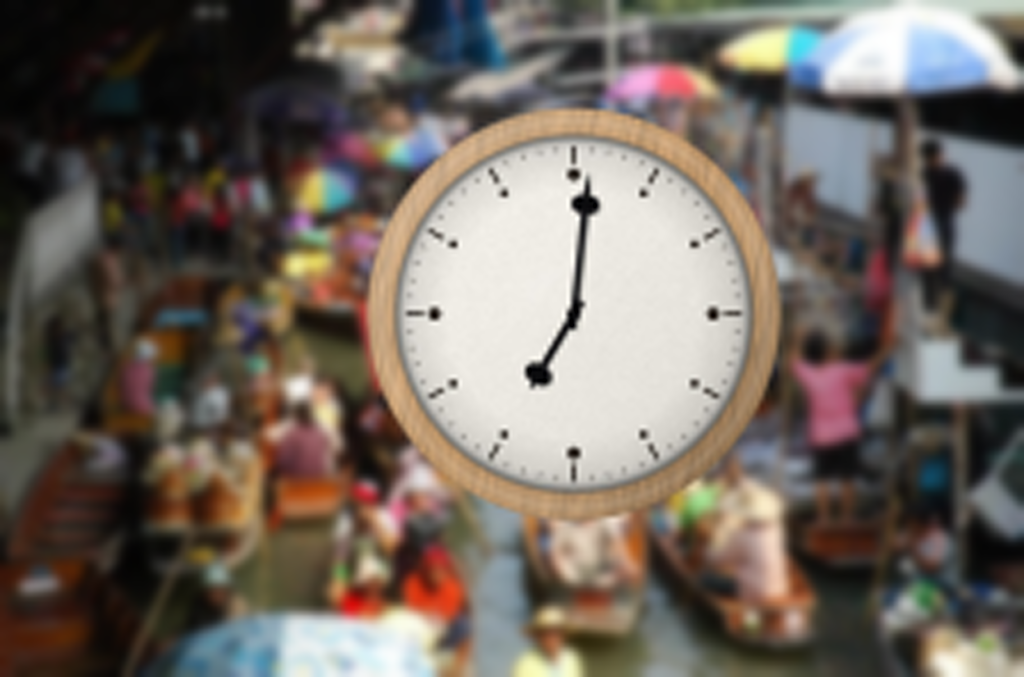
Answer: {"hour": 7, "minute": 1}
